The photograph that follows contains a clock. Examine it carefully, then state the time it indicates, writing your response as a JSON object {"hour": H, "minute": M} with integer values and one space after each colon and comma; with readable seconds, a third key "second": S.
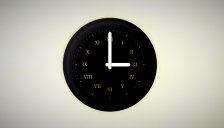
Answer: {"hour": 3, "minute": 0}
